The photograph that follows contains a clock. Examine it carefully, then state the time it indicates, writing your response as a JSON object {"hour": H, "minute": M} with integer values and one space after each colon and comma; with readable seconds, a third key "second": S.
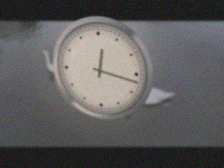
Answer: {"hour": 12, "minute": 17}
